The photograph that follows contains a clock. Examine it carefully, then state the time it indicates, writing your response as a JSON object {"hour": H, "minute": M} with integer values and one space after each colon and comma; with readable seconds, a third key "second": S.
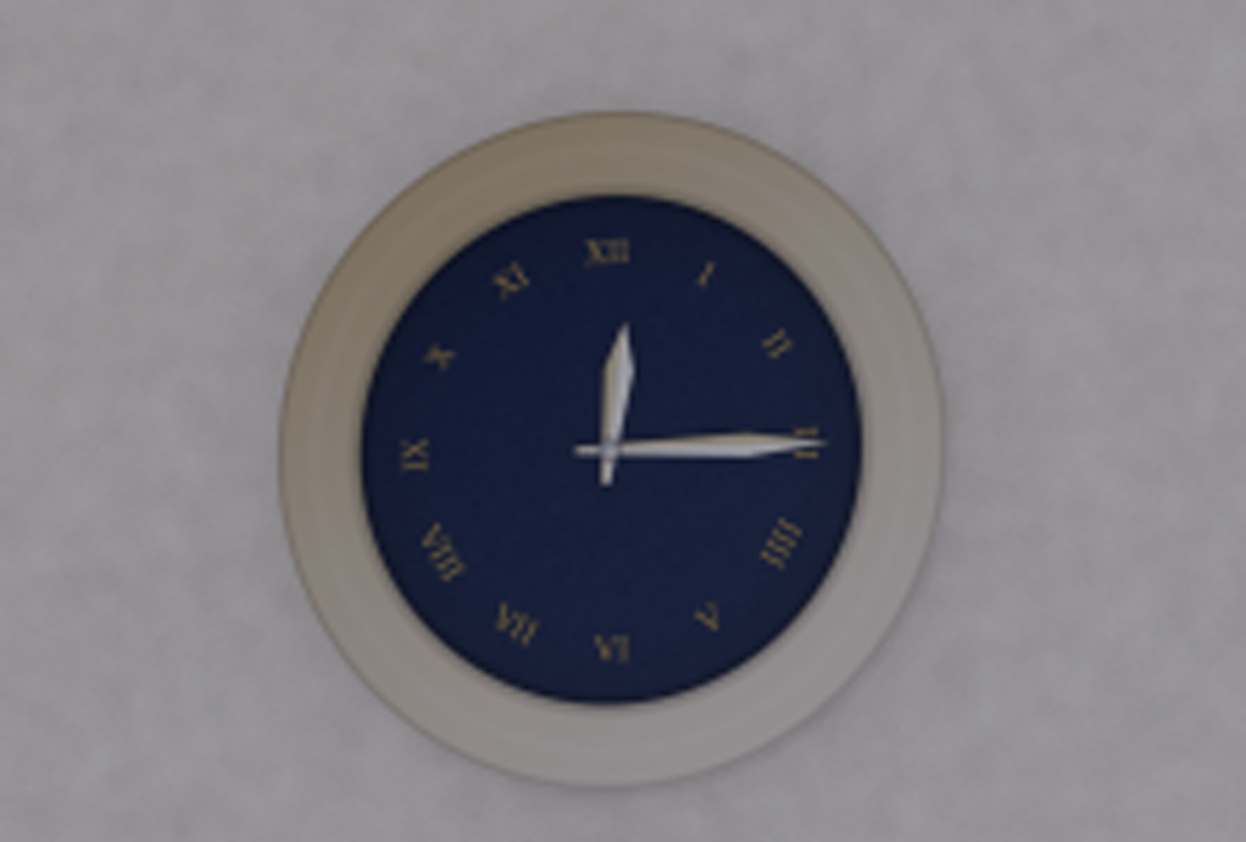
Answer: {"hour": 12, "minute": 15}
